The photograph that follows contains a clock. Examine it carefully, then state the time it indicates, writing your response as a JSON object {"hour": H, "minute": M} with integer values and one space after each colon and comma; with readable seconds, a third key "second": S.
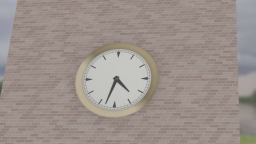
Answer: {"hour": 4, "minute": 33}
